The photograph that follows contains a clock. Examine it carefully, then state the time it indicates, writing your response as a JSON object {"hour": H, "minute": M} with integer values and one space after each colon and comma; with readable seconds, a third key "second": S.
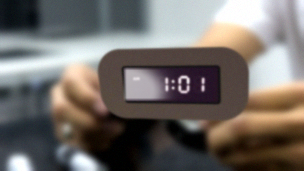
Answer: {"hour": 1, "minute": 1}
